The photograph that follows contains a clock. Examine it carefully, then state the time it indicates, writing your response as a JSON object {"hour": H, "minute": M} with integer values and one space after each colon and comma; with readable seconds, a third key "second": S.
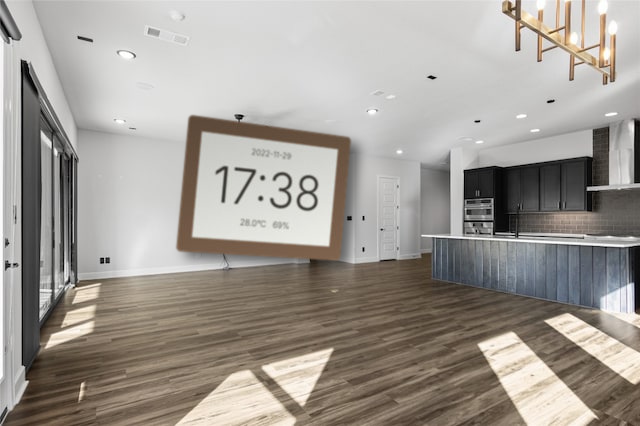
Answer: {"hour": 17, "minute": 38}
